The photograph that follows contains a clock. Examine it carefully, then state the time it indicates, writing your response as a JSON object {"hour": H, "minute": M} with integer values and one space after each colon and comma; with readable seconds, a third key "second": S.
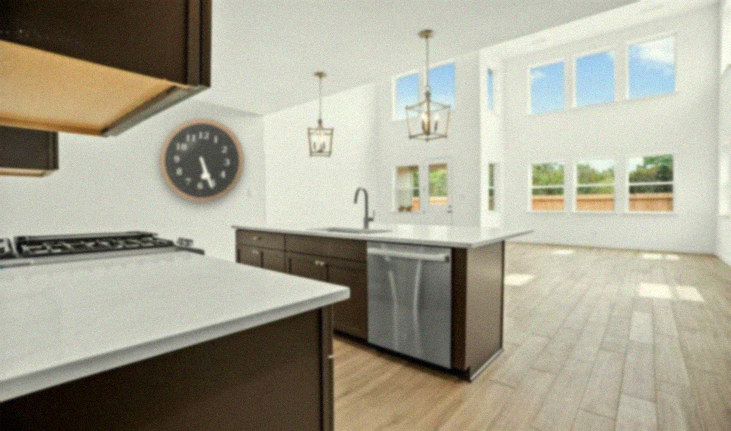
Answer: {"hour": 5, "minute": 26}
